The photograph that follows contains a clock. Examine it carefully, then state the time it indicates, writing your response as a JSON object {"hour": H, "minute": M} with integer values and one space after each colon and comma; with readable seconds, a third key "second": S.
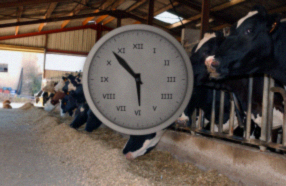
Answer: {"hour": 5, "minute": 53}
